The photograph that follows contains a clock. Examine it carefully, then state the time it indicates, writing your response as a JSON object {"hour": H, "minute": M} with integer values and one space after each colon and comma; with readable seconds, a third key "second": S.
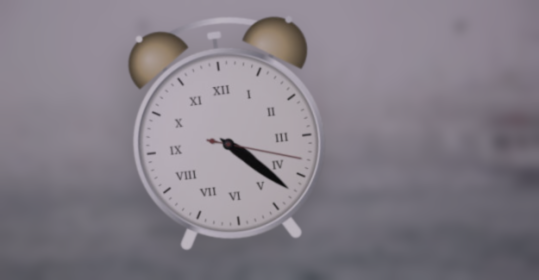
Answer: {"hour": 4, "minute": 22, "second": 18}
